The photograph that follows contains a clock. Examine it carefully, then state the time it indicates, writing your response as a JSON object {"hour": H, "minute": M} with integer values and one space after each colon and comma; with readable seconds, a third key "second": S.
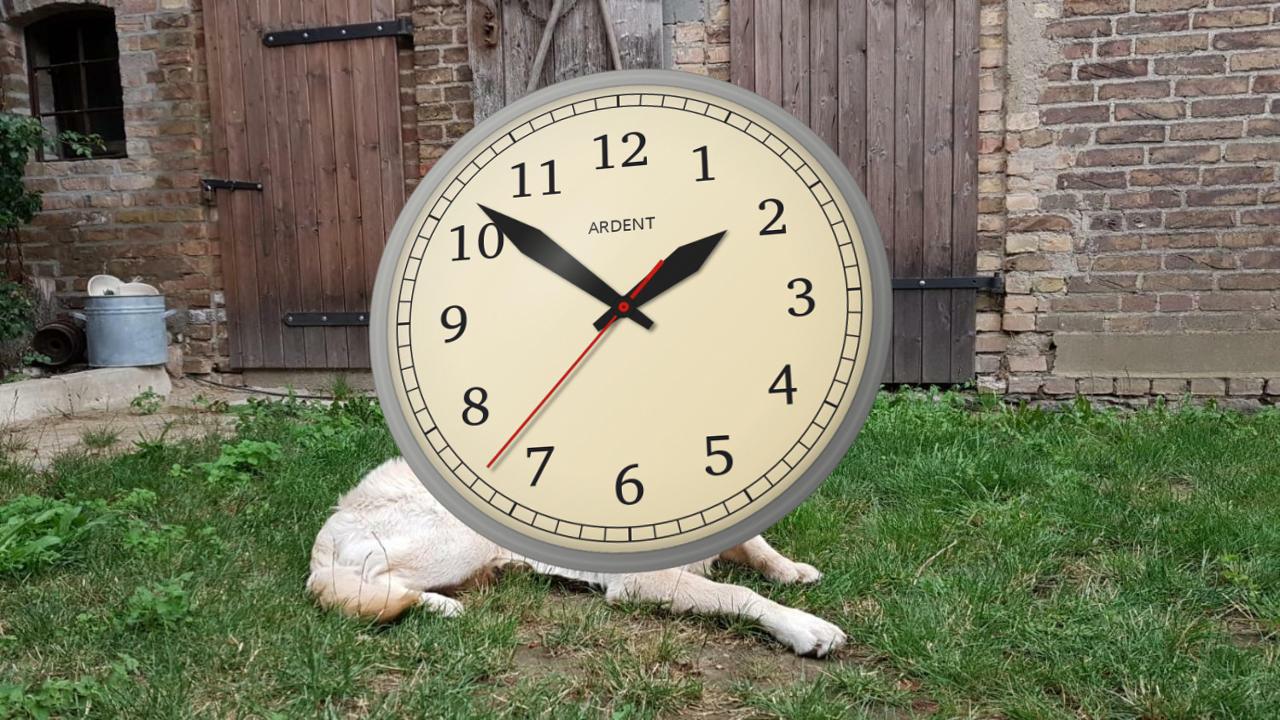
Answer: {"hour": 1, "minute": 51, "second": 37}
